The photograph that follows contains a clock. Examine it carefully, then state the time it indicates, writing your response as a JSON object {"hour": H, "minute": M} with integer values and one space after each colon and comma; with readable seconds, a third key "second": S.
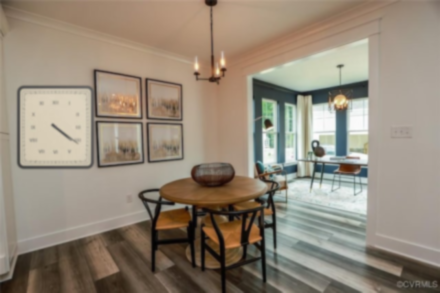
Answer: {"hour": 4, "minute": 21}
